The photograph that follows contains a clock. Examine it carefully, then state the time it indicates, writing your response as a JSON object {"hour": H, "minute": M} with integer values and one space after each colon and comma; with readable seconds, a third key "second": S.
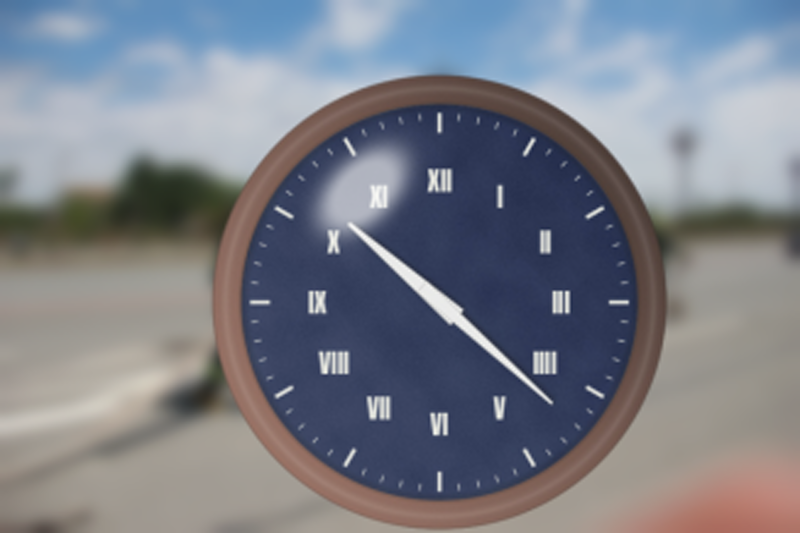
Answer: {"hour": 10, "minute": 22}
